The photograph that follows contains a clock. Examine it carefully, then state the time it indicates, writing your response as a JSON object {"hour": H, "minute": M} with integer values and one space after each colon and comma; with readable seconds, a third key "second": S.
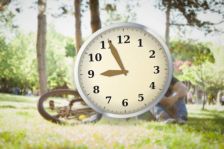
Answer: {"hour": 8, "minute": 56}
